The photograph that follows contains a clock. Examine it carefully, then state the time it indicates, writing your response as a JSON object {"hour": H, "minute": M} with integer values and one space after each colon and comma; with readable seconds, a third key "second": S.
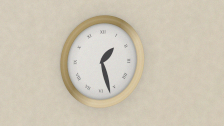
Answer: {"hour": 1, "minute": 27}
